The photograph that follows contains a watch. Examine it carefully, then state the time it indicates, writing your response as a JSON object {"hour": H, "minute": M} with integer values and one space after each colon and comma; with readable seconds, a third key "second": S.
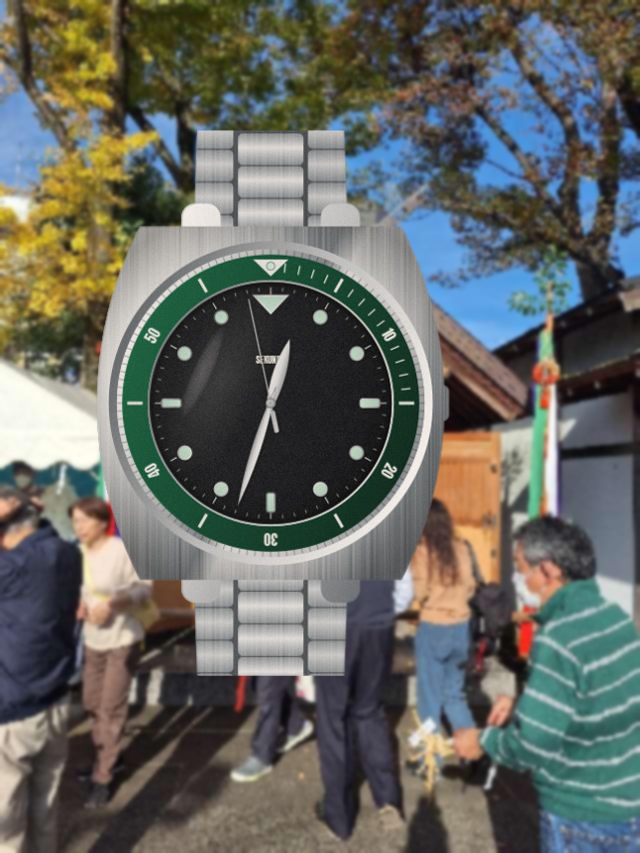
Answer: {"hour": 12, "minute": 32, "second": 58}
